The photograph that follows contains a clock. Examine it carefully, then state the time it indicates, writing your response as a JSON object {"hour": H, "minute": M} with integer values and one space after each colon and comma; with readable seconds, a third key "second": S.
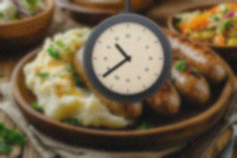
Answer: {"hour": 10, "minute": 39}
